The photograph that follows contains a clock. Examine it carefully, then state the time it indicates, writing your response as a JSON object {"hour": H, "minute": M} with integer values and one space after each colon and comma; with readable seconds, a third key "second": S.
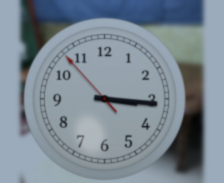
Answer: {"hour": 3, "minute": 15, "second": 53}
